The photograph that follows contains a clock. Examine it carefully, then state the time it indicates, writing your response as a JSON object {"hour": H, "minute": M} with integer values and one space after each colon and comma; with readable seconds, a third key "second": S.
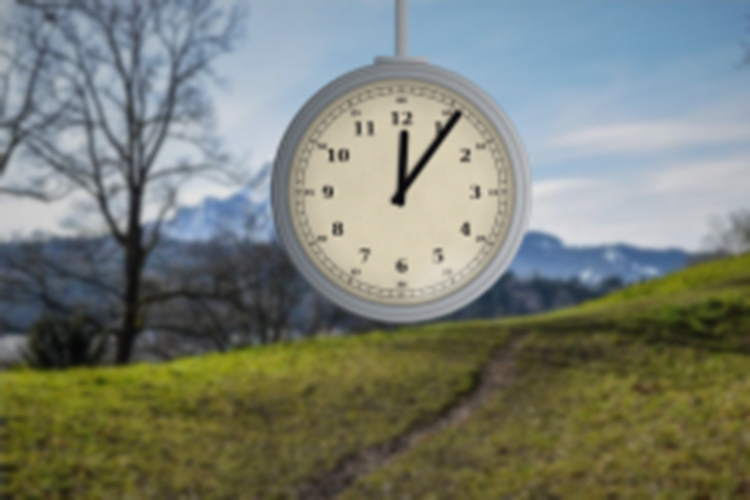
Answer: {"hour": 12, "minute": 6}
